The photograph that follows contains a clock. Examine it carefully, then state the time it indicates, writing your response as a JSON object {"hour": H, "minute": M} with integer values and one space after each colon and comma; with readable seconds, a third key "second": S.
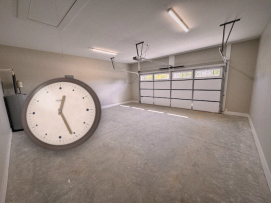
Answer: {"hour": 12, "minute": 26}
